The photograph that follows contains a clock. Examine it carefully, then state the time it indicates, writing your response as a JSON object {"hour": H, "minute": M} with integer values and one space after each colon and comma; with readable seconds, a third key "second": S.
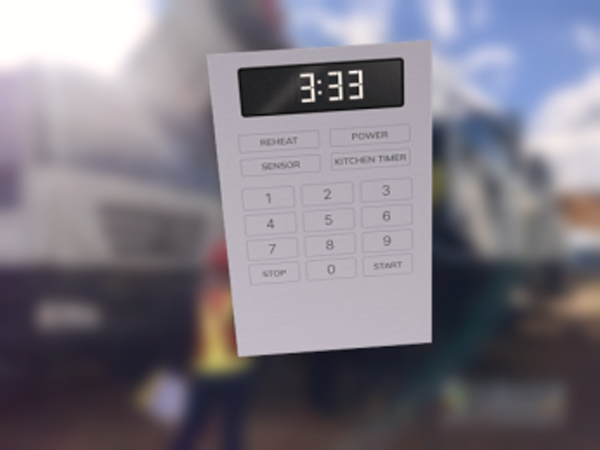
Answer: {"hour": 3, "minute": 33}
